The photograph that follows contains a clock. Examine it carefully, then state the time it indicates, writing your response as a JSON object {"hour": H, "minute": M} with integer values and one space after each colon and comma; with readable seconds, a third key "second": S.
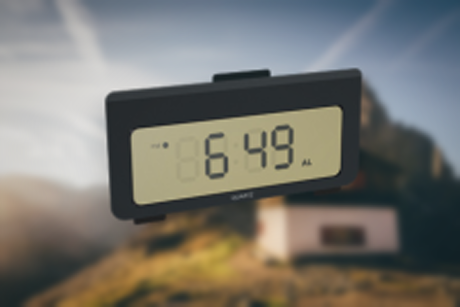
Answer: {"hour": 6, "minute": 49}
